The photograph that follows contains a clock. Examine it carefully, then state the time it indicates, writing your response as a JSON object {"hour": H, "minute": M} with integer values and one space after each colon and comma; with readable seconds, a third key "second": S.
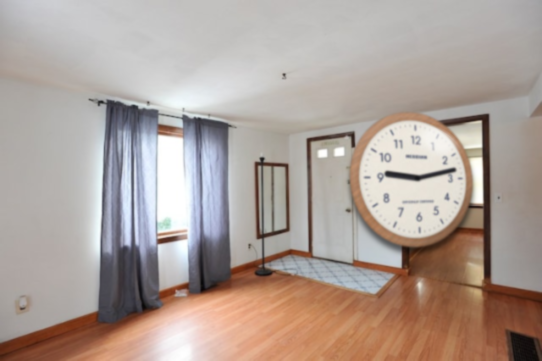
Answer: {"hour": 9, "minute": 13}
